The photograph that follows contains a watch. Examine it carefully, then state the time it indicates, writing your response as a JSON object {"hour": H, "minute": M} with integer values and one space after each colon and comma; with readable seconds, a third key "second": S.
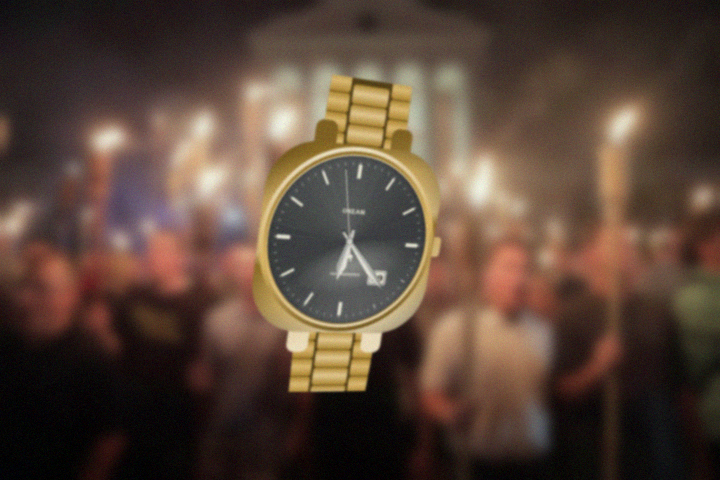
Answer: {"hour": 6, "minute": 22, "second": 58}
